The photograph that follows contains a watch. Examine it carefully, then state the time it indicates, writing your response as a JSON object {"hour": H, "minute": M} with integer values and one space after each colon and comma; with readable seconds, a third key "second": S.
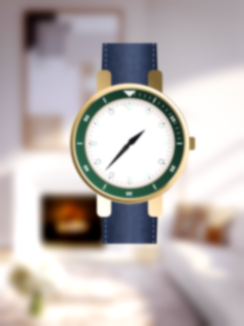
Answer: {"hour": 1, "minute": 37}
